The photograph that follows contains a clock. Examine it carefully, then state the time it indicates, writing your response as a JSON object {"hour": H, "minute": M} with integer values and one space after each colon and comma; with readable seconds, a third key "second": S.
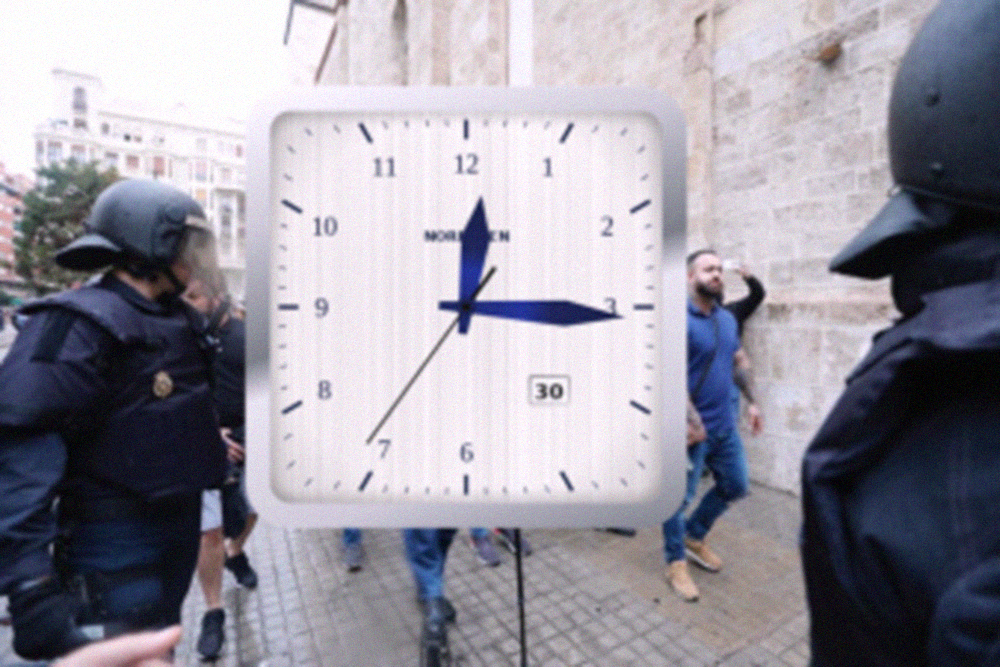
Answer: {"hour": 12, "minute": 15, "second": 36}
